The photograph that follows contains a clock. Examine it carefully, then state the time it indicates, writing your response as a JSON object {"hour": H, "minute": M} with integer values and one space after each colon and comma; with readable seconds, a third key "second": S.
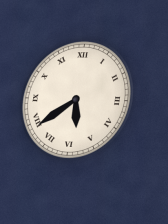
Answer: {"hour": 5, "minute": 39}
